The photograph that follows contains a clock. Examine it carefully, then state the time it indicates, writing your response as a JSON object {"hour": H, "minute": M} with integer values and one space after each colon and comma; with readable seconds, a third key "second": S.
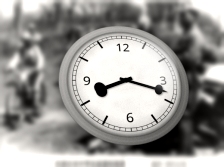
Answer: {"hour": 8, "minute": 18}
